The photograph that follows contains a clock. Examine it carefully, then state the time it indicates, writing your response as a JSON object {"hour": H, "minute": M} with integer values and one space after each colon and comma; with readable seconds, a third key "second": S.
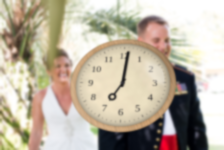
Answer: {"hour": 7, "minute": 1}
